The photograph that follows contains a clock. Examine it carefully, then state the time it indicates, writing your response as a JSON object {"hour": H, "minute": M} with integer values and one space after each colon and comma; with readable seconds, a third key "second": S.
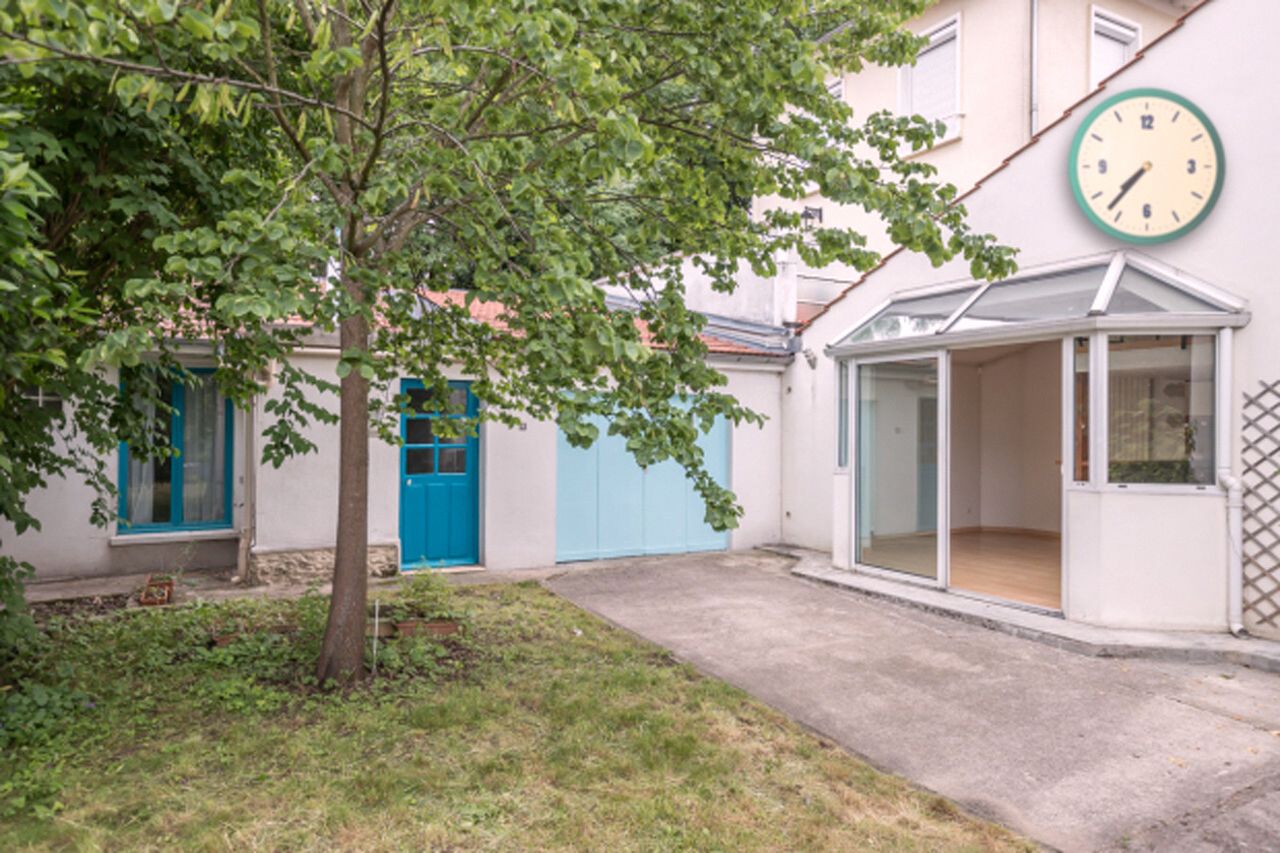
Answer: {"hour": 7, "minute": 37}
